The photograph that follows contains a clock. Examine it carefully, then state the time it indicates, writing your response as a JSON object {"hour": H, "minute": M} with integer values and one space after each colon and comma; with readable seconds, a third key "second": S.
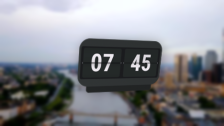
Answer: {"hour": 7, "minute": 45}
